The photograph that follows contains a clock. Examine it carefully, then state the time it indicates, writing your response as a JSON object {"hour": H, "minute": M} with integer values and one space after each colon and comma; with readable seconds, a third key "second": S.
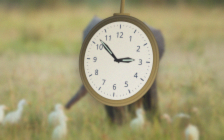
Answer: {"hour": 2, "minute": 52}
